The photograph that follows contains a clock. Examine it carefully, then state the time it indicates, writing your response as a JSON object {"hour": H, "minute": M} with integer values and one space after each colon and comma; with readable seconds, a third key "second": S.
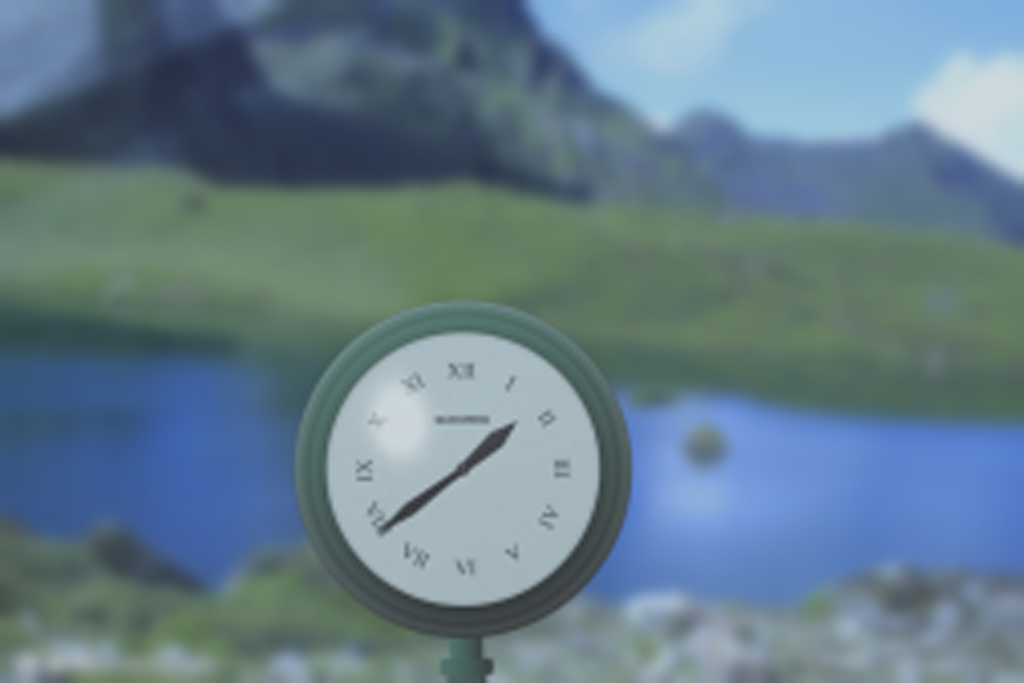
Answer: {"hour": 1, "minute": 39}
